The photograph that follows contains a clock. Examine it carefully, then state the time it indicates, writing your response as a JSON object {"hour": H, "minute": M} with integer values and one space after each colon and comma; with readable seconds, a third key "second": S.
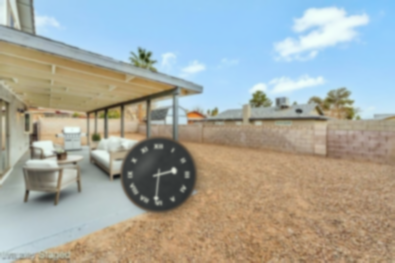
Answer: {"hour": 2, "minute": 31}
